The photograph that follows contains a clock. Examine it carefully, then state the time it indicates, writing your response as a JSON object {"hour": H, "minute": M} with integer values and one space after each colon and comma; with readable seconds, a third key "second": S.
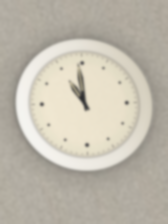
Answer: {"hour": 10, "minute": 59}
